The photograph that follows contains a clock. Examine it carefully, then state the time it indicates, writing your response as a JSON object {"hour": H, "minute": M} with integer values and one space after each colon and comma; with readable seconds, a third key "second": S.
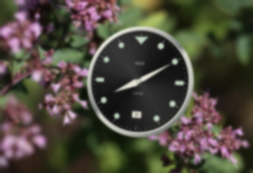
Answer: {"hour": 8, "minute": 10}
